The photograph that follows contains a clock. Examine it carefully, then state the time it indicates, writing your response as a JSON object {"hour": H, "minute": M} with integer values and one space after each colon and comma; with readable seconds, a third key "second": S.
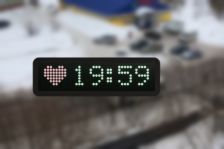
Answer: {"hour": 19, "minute": 59}
